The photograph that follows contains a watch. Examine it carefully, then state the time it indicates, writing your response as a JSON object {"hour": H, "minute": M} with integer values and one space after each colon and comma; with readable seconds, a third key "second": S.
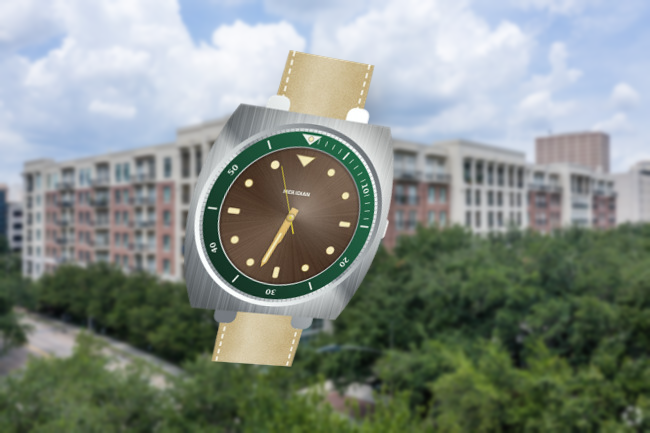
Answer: {"hour": 6, "minute": 32, "second": 56}
